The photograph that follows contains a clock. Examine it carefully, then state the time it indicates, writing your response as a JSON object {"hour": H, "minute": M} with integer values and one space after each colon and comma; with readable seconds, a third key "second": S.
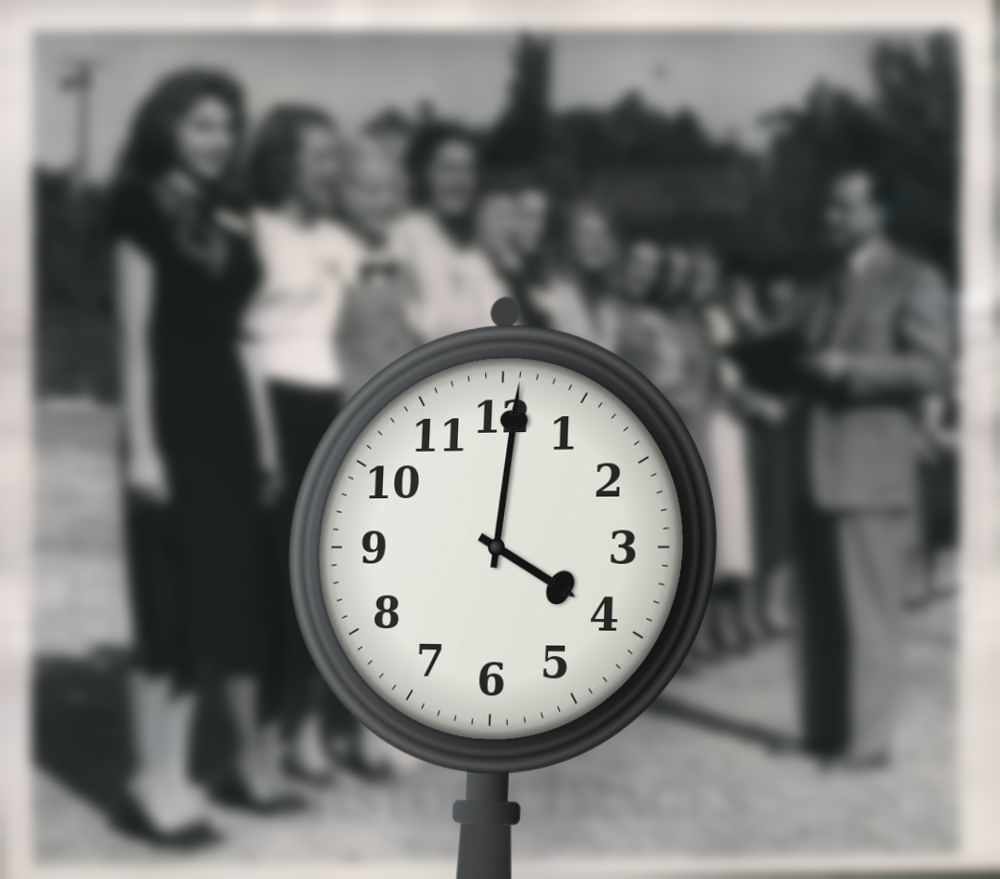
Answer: {"hour": 4, "minute": 1}
